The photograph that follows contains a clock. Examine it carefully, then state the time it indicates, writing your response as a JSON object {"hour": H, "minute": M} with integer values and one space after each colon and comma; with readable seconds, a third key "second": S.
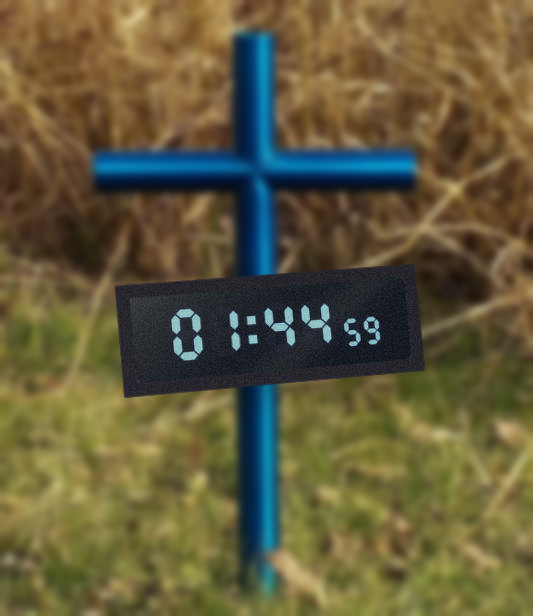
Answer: {"hour": 1, "minute": 44, "second": 59}
